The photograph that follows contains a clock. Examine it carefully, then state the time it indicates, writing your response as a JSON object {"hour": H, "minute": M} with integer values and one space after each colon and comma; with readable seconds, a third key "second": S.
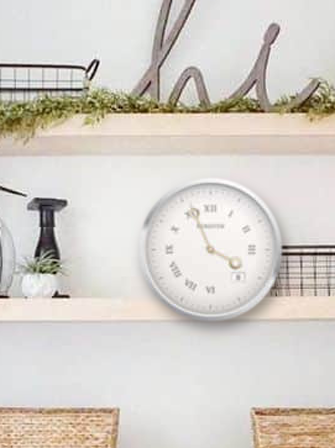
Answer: {"hour": 3, "minute": 56}
